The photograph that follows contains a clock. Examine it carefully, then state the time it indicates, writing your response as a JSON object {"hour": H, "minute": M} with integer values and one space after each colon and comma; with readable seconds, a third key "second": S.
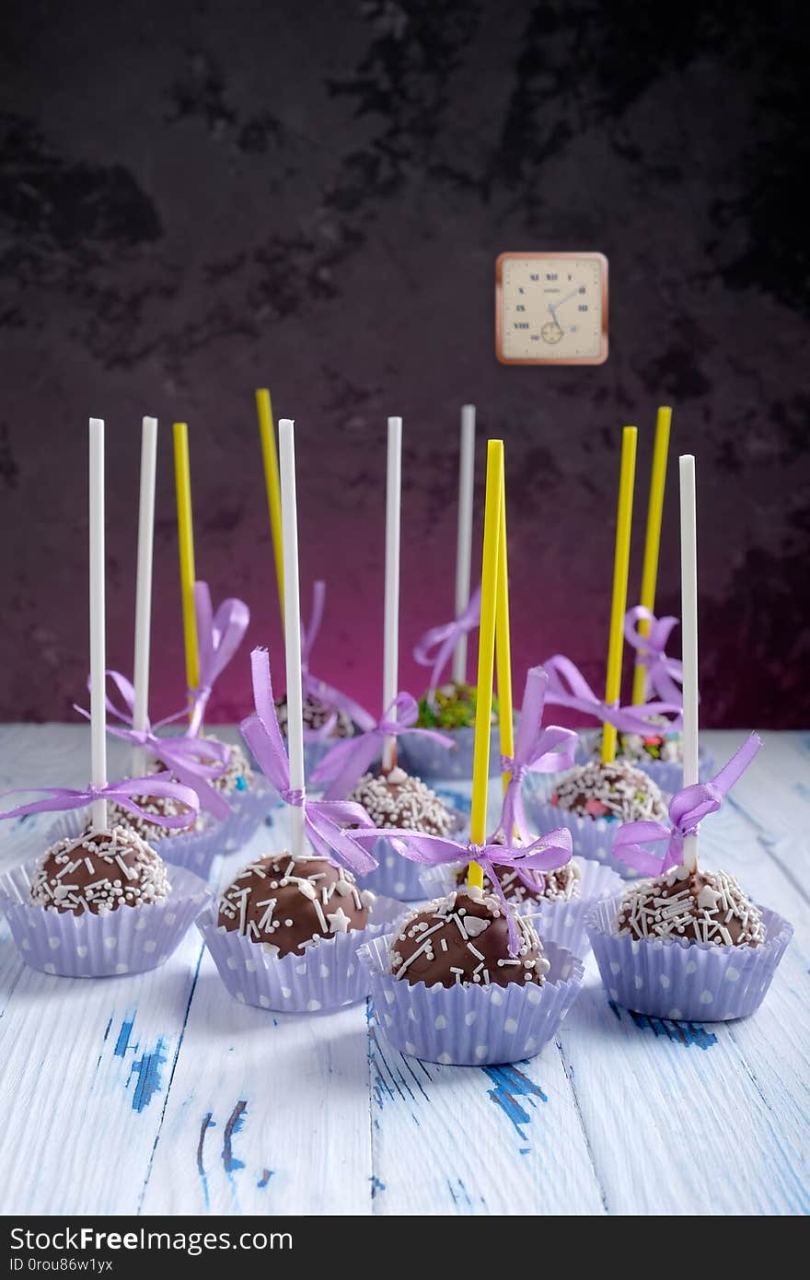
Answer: {"hour": 5, "minute": 9}
